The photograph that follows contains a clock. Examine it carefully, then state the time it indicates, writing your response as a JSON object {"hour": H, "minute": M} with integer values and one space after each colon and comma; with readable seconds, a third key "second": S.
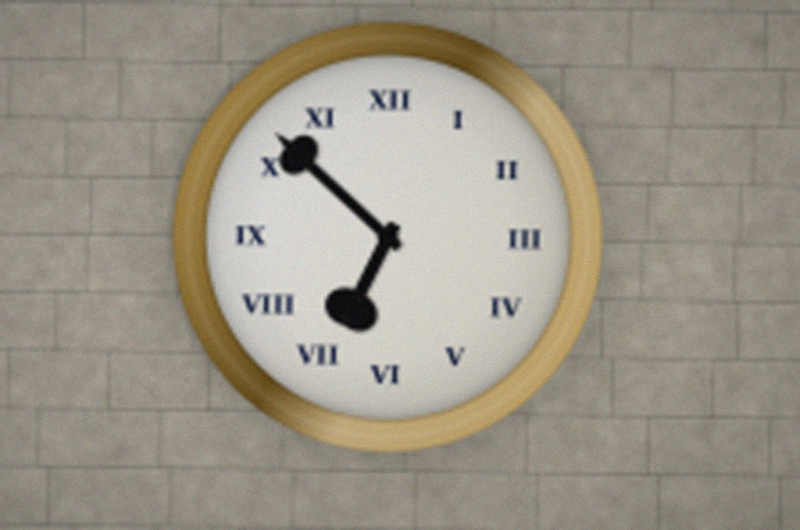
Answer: {"hour": 6, "minute": 52}
